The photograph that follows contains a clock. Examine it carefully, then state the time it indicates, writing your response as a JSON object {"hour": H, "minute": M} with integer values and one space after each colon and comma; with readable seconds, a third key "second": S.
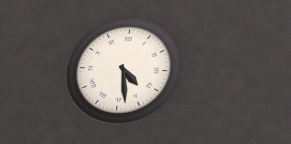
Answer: {"hour": 4, "minute": 28}
